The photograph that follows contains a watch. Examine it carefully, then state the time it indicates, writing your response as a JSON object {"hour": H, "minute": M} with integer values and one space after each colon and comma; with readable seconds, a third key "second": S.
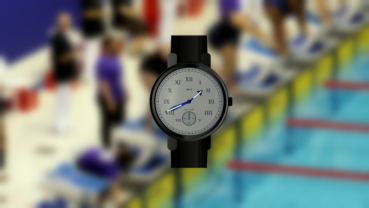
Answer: {"hour": 1, "minute": 41}
